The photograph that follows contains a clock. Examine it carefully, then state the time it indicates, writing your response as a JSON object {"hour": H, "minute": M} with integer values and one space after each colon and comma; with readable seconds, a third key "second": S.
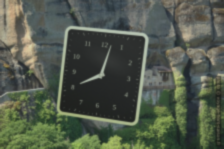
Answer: {"hour": 8, "minute": 2}
